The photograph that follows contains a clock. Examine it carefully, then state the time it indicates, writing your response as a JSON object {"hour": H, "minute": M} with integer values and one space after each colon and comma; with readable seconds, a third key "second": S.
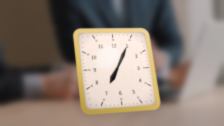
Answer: {"hour": 7, "minute": 5}
